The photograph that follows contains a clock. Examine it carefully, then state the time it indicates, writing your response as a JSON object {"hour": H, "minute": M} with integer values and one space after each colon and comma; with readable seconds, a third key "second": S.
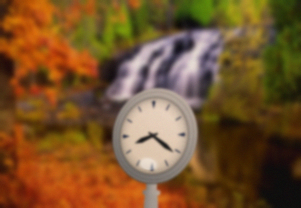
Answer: {"hour": 8, "minute": 21}
